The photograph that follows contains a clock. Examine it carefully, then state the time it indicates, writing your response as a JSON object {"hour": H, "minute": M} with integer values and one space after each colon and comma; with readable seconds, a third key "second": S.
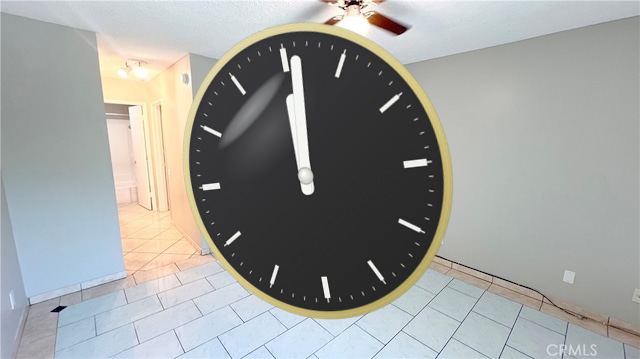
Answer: {"hour": 12, "minute": 1}
